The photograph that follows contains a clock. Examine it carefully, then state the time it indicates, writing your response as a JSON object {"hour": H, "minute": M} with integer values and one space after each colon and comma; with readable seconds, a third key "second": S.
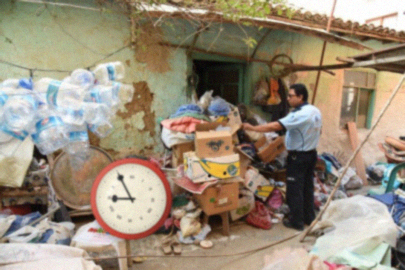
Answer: {"hour": 8, "minute": 55}
